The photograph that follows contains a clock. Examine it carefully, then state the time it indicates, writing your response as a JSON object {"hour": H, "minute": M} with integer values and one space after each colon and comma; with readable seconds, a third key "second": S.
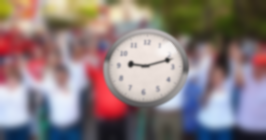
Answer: {"hour": 9, "minute": 12}
